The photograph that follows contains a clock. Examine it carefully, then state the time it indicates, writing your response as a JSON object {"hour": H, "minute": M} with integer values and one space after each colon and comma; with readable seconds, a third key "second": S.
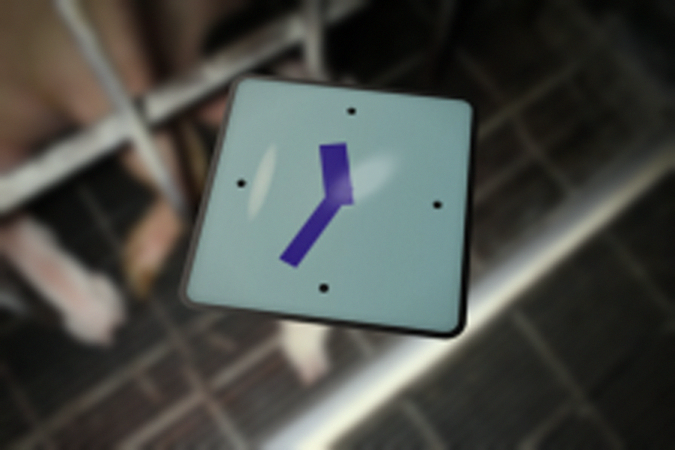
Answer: {"hour": 11, "minute": 34}
